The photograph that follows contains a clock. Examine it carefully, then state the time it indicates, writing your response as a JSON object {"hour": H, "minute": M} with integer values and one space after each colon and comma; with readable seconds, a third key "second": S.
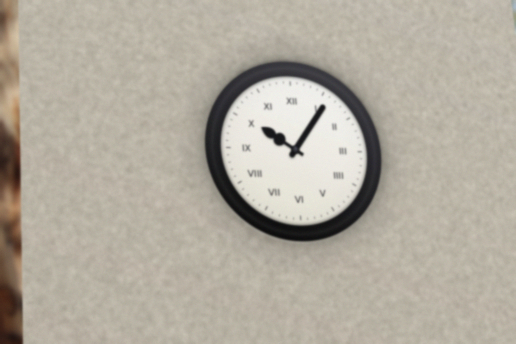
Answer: {"hour": 10, "minute": 6}
